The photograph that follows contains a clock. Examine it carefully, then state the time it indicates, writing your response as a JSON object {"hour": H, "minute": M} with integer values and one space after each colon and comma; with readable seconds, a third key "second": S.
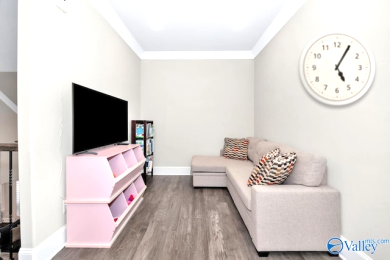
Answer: {"hour": 5, "minute": 5}
